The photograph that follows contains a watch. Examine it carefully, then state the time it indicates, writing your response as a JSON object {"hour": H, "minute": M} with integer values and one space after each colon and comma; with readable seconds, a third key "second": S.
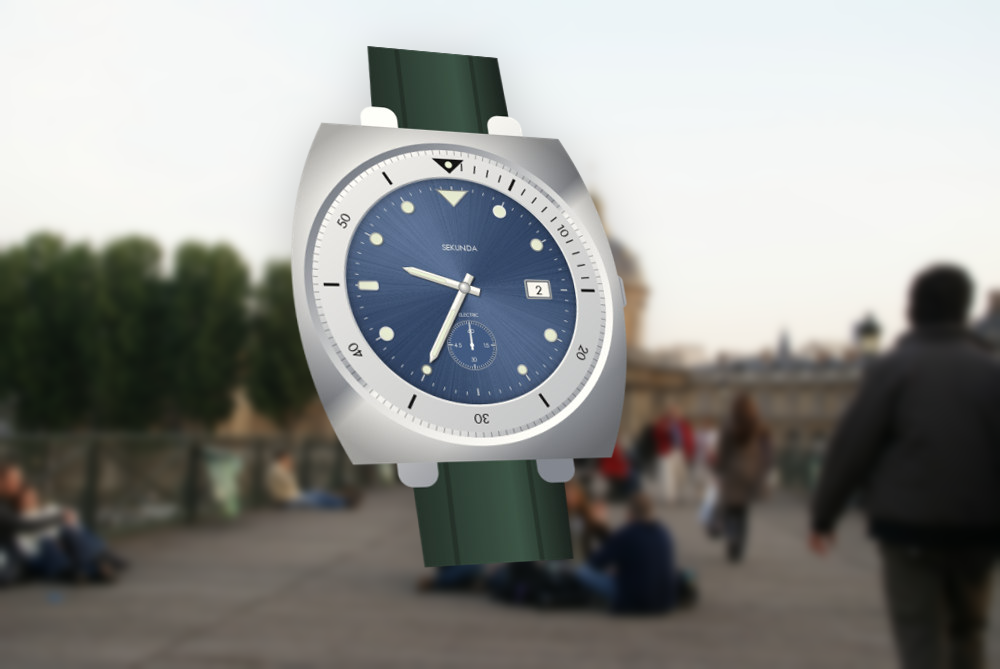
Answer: {"hour": 9, "minute": 35}
